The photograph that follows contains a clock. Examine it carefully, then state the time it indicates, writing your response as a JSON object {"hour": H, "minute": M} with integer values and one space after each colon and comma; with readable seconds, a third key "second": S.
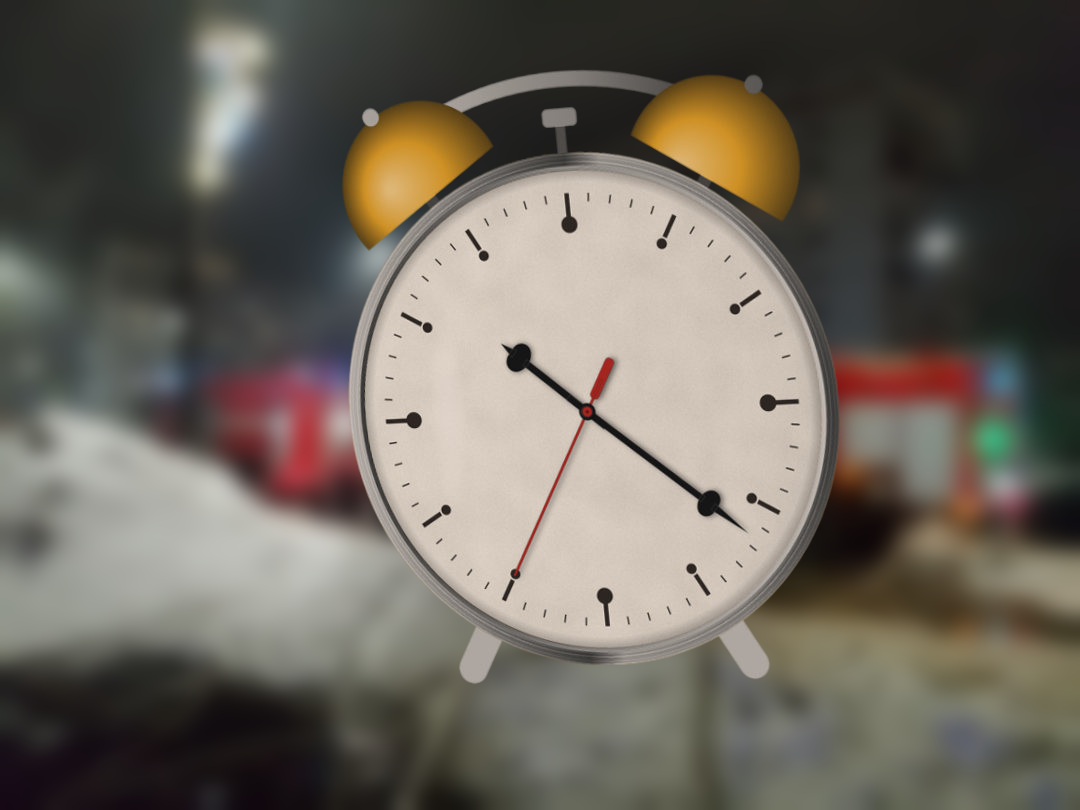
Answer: {"hour": 10, "minute": 21, "second": 35}
